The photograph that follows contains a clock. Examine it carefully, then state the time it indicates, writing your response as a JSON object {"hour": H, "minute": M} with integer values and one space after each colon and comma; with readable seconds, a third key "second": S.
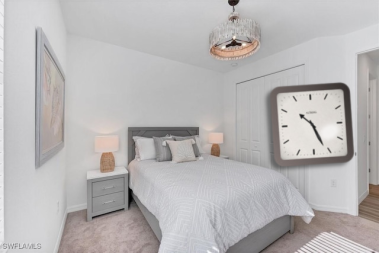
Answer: {"hour": 10, "minute": 26}
